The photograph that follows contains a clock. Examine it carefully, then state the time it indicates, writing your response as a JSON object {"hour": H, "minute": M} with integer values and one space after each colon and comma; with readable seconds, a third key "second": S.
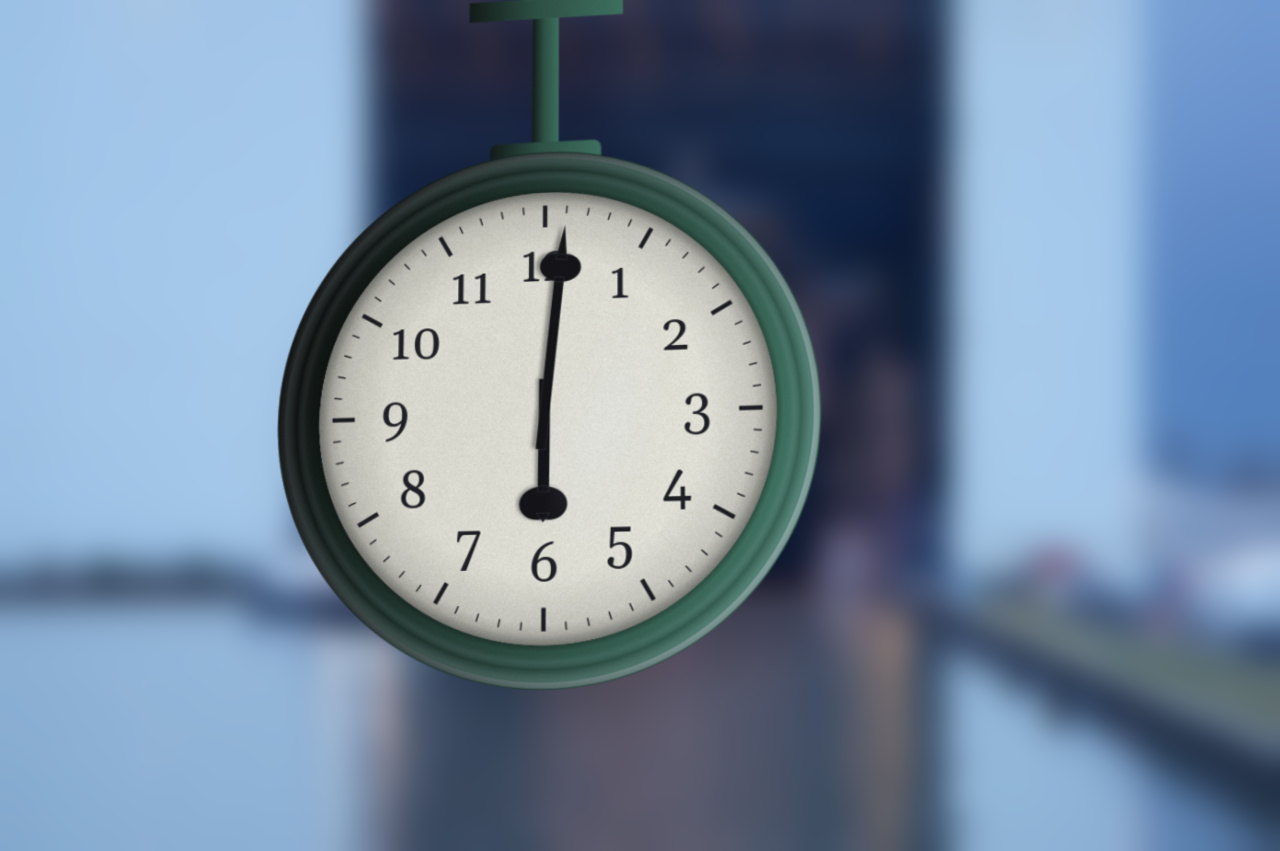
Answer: {"hour": 6, "minute": 1}
